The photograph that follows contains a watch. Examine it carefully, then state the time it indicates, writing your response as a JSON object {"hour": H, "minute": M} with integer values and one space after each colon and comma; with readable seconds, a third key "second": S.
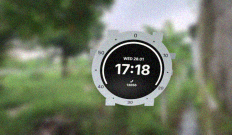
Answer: {"hour": 17, "minute": 18}
